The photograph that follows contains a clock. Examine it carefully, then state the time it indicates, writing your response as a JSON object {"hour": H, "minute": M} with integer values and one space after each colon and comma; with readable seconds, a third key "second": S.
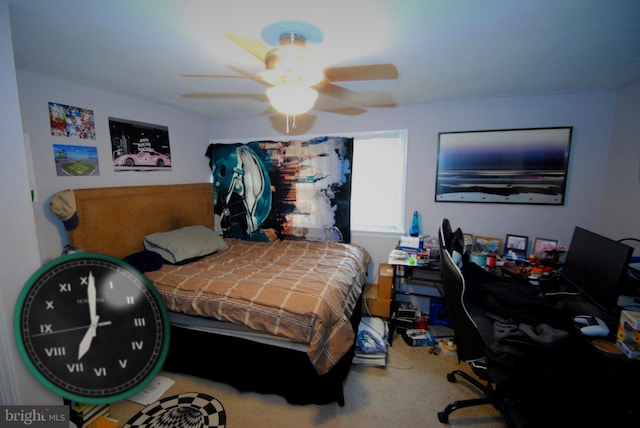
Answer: {"hour": 7, "minute": 0, "second": 44}
